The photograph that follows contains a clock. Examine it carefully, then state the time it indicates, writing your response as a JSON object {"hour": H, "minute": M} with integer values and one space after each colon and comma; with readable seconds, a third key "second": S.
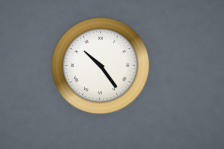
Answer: {"hour": 10, "minute": 24}
